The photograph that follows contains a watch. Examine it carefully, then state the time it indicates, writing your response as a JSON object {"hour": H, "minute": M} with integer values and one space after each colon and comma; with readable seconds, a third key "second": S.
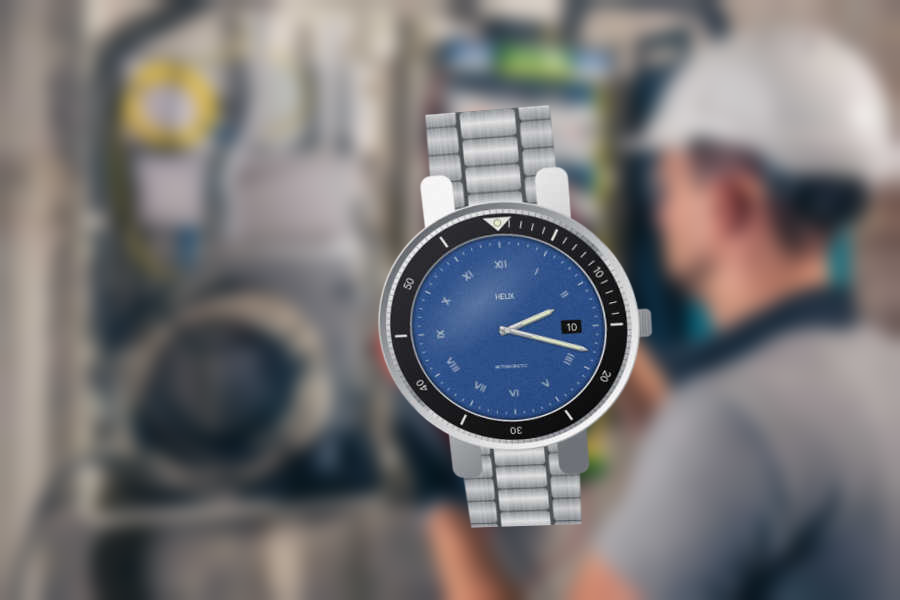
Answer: {"hour": 2, "minute": 18}
